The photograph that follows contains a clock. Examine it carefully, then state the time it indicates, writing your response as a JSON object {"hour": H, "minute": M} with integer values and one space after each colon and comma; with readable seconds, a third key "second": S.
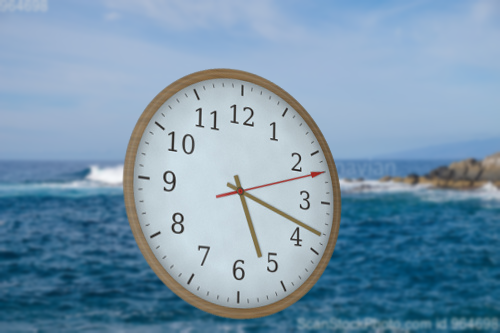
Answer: {"hour": 5, "minute": 18, "second": 12}
